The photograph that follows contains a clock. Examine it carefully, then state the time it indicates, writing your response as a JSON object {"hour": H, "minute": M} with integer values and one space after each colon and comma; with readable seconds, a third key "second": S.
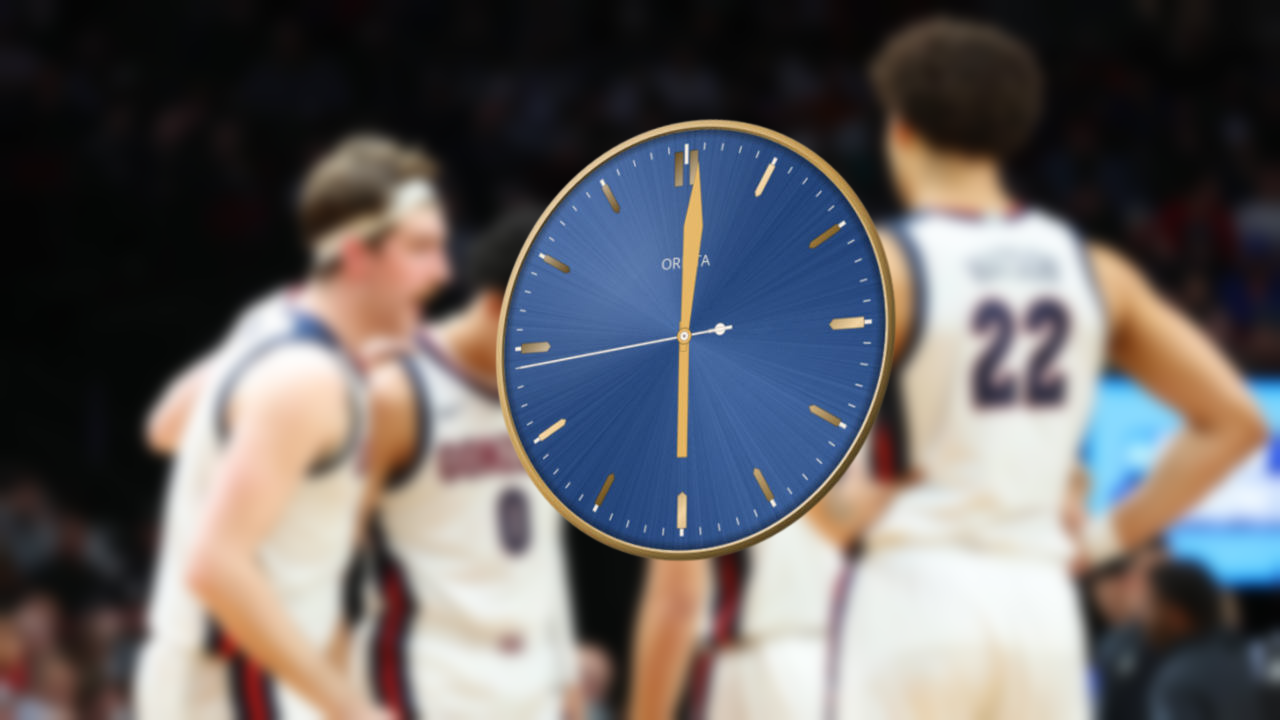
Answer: {"hour": 6, "minute": 0, "second": 44}
